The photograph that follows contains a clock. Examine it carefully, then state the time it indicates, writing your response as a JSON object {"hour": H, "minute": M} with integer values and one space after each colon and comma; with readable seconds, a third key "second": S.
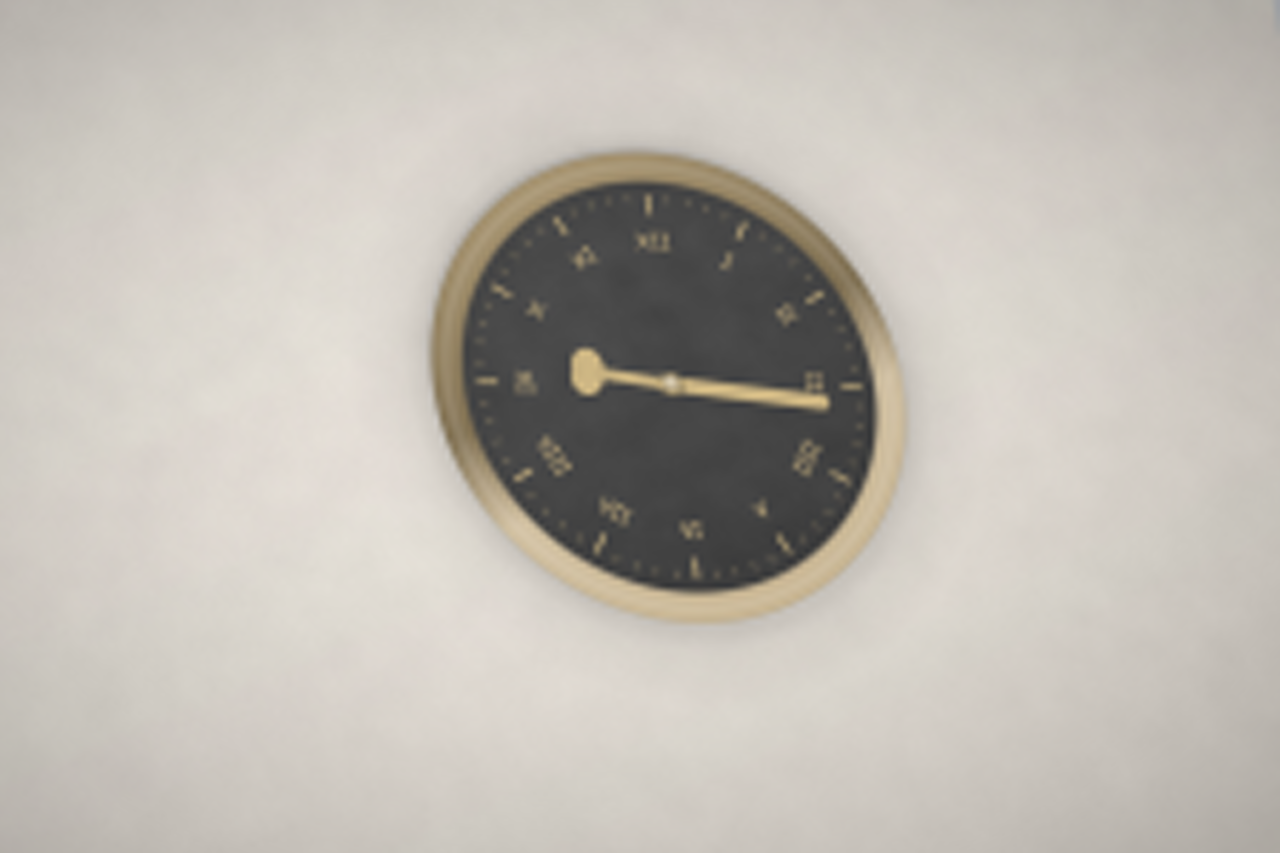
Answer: {"hour": 9, "minute": 16}
